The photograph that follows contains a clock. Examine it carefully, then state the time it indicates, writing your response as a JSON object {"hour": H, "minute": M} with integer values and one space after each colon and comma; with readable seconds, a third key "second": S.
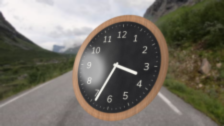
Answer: {"hour": 3, "minute": 34}
